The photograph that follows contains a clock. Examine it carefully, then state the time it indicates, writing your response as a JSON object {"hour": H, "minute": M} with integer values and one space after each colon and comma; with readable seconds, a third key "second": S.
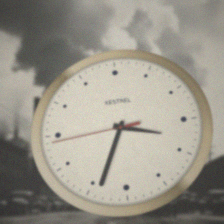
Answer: {"hour": 3, "minute": 33, "second": 44}
